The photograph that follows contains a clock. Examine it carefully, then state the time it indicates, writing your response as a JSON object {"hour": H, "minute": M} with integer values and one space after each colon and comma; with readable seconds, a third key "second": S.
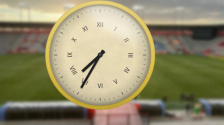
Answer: {"hour": 7, "minute": 35}
